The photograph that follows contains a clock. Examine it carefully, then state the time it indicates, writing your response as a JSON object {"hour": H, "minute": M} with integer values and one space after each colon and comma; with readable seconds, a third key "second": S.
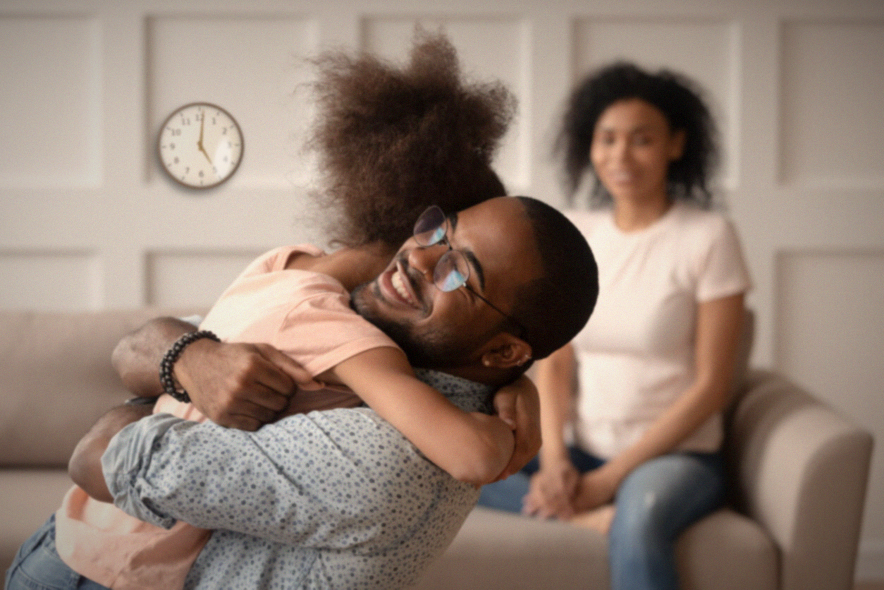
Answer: {"hour": 5, "minute": 1}
